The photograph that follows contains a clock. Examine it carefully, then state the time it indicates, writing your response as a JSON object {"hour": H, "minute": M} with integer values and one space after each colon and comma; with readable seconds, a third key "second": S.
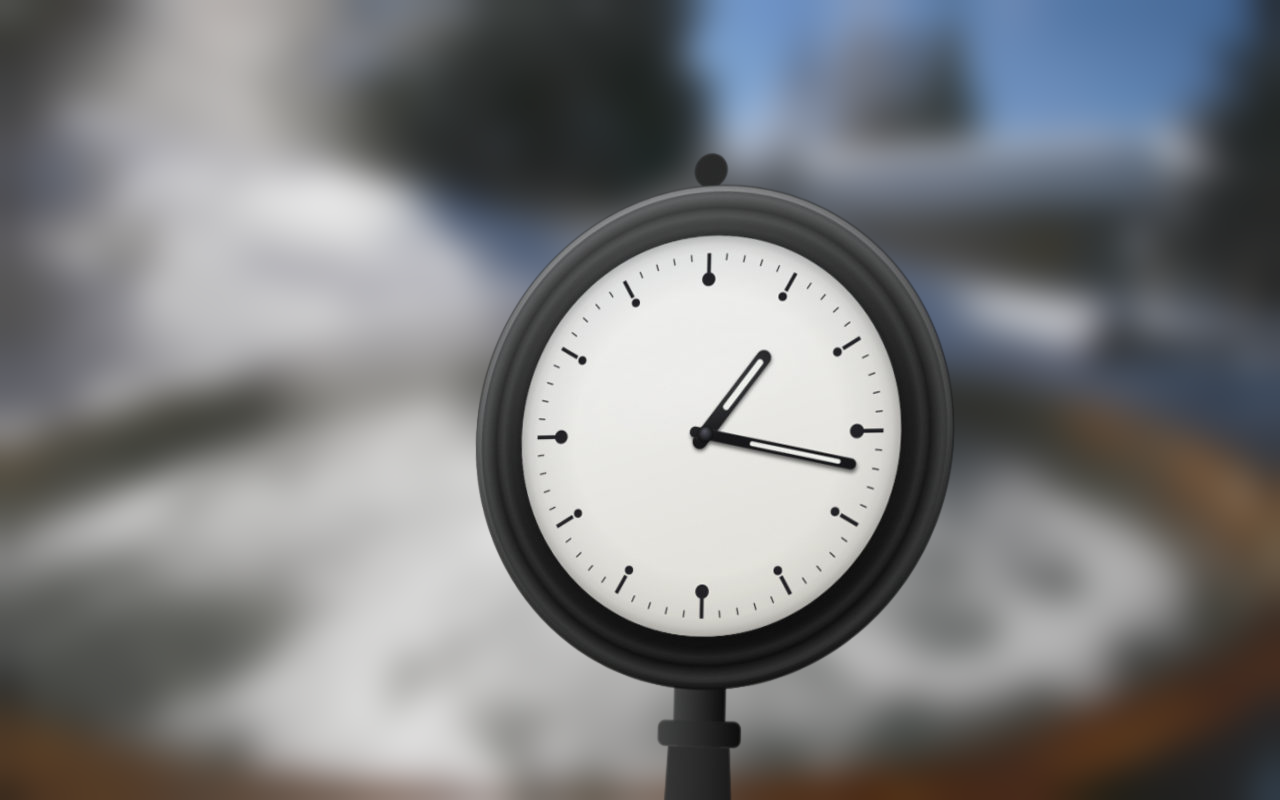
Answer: {"hour": 1, "minute": 17}
